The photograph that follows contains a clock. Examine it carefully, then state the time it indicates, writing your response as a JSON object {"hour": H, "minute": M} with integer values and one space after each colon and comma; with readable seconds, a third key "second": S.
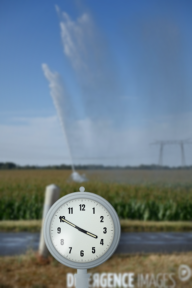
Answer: {"hour": 3, "minute": 50}
